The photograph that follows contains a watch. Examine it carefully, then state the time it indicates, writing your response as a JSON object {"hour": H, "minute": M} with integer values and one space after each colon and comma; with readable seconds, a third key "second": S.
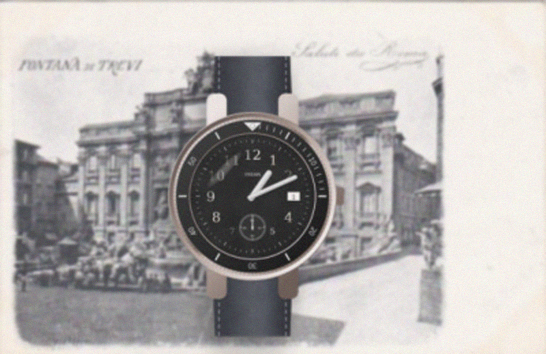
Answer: {"hour": 1, "minute": 11}
